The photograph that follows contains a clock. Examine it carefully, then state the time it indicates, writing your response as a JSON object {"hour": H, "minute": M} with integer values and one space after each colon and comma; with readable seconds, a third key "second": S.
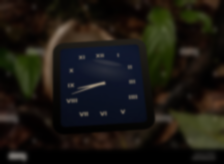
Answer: {"hour": 8, "minute": 42}
